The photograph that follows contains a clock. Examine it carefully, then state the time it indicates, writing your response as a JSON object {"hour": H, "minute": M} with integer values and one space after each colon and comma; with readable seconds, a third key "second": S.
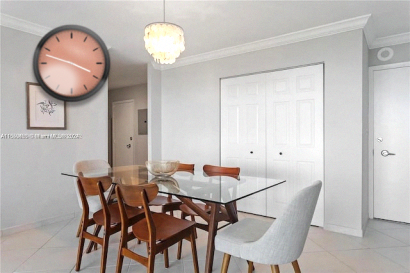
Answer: {"hour": 3, "minute": 48}
